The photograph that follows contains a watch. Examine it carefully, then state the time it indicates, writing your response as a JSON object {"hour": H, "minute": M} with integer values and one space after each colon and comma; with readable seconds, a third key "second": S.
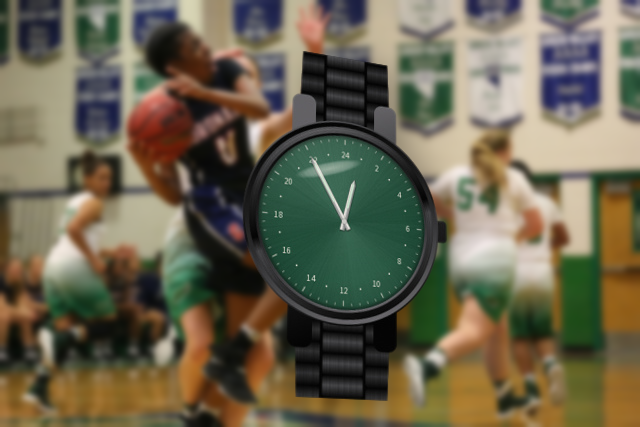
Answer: {"hour": 0, "minute": 55}
